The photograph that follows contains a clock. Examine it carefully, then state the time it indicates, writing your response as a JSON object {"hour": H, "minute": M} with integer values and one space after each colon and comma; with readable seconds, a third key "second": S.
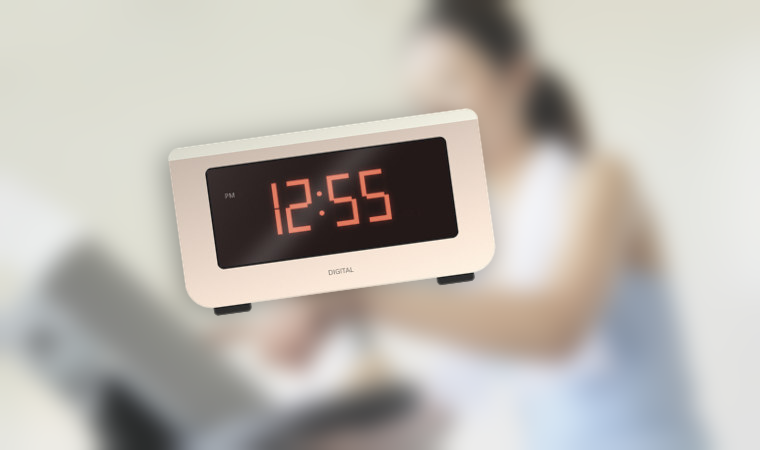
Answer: {"hour": 12, "minute": 55}
